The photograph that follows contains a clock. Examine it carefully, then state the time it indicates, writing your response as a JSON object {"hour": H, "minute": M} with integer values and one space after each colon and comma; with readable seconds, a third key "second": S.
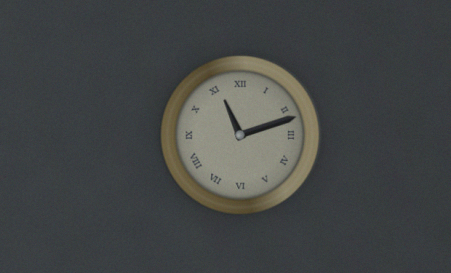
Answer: {"hour": 11, "minute": 12}
